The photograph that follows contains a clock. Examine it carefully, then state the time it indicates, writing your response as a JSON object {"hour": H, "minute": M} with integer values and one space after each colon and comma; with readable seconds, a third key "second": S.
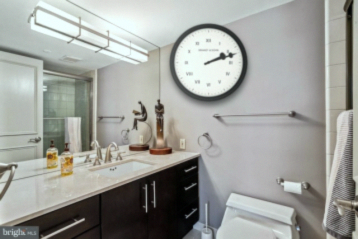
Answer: {"hour": 2, "minute": 12}
